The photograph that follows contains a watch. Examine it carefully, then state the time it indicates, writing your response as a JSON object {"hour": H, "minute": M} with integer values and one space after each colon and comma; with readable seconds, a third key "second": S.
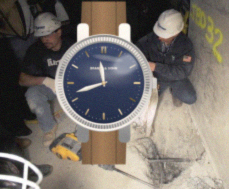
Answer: {"hour": 11, "minute": 42}
